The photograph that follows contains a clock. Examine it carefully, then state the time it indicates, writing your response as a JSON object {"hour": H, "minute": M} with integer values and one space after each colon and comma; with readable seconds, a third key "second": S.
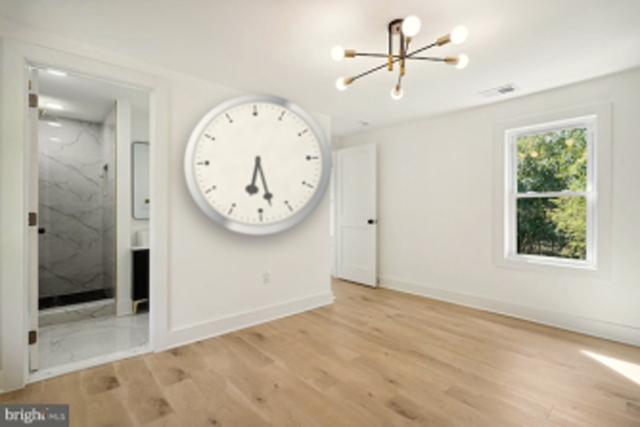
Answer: {"hour": 6, "minute": 28}
